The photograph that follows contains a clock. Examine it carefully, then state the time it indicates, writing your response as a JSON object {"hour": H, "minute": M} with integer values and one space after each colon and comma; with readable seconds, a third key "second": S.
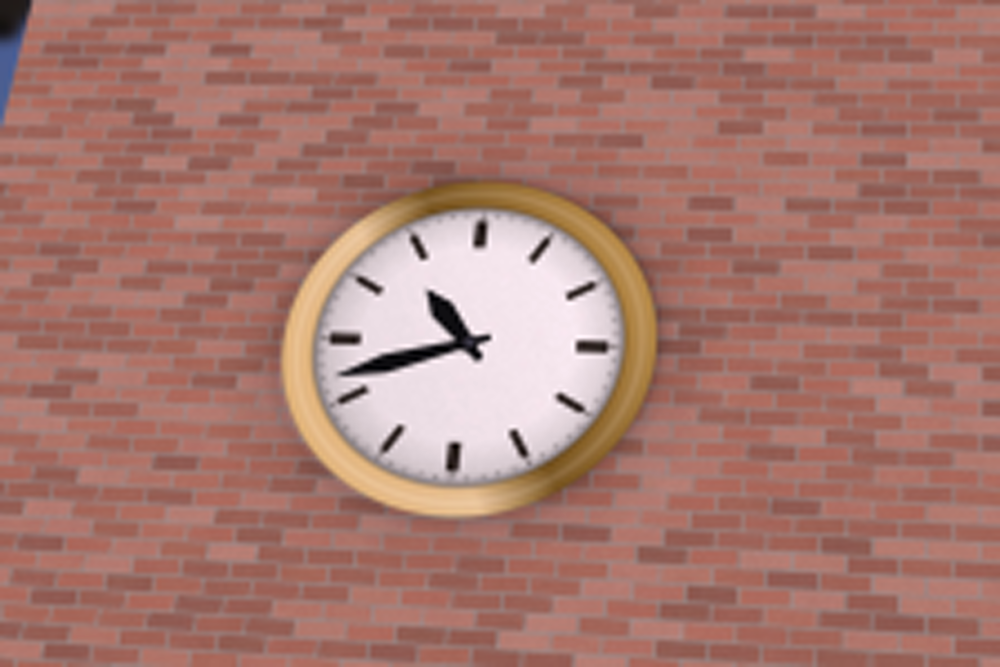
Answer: {"hour": 10, "minute": 42}
